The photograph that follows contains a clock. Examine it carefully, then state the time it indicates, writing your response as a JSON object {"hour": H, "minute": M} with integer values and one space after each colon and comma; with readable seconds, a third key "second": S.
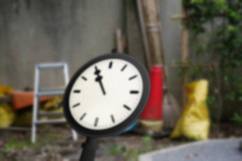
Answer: {"hour": 10, "minute": 55}
